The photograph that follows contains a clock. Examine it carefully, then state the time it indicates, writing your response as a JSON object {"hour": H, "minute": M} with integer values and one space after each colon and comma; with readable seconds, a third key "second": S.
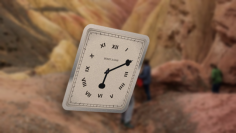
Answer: {"hour": 6, "minute": 10}
